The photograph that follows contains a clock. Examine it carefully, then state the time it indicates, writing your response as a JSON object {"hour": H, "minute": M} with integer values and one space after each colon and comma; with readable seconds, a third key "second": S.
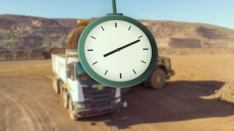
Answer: {"hour": 8, "minute": 11}
